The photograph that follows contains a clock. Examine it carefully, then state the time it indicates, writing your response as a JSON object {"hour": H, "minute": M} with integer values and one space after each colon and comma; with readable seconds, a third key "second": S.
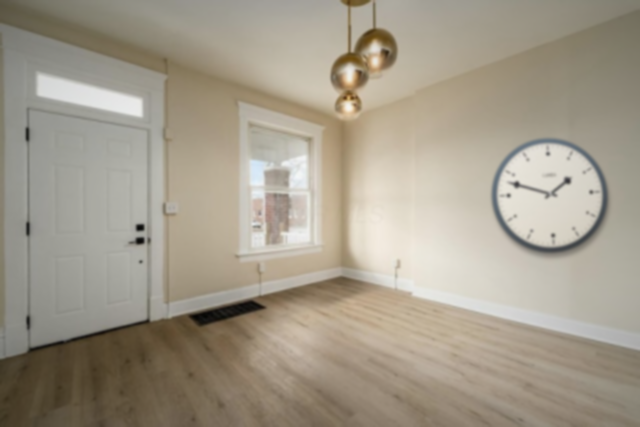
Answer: {"hour": 1, "minute": 48}
